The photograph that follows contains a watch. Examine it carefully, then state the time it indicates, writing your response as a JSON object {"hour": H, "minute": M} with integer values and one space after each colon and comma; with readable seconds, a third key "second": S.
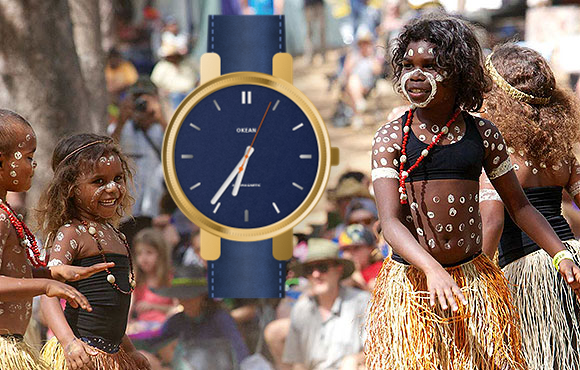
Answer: {"hour": 6, "minute": 36, "second": 4}
